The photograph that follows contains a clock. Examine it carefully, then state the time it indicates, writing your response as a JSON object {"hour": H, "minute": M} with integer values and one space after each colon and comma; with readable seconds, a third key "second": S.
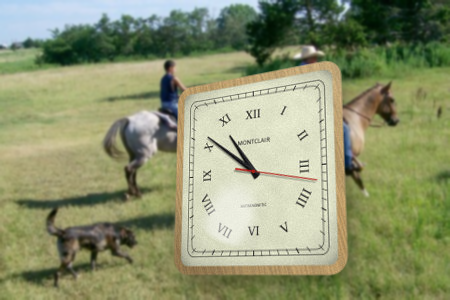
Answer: {"hour": 10, "minute": 51, "second": 17}
